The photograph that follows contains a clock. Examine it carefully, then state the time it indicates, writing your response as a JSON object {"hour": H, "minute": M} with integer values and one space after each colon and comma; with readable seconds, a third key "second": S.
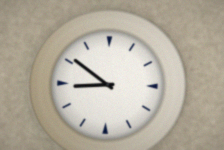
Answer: {"hour": 8, "minute": 51}
